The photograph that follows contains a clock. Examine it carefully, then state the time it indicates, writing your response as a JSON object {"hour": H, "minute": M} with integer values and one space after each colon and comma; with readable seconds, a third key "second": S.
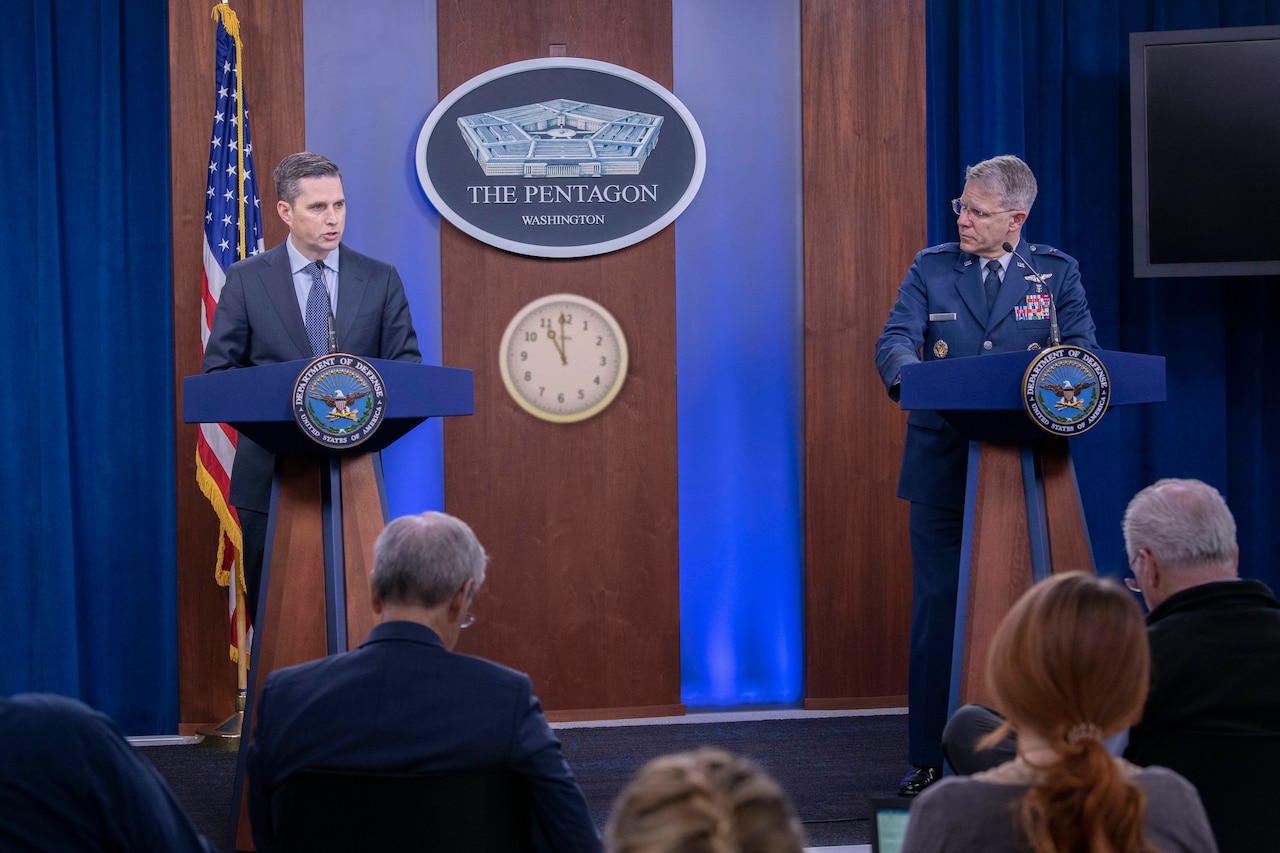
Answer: {"hour": 10, "minute": 59}
